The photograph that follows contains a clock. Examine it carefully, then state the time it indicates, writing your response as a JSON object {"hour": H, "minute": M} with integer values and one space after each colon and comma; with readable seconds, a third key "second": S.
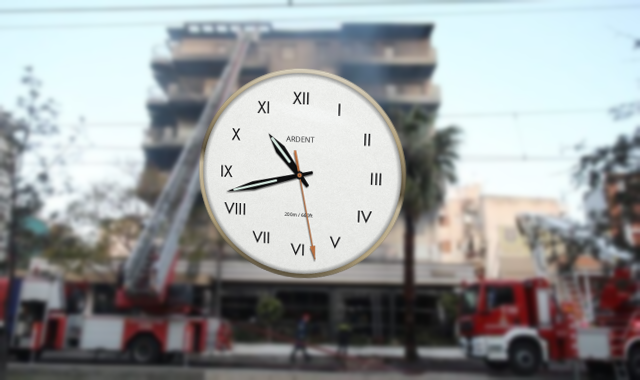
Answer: {"hour": 10, "minute": 42, "second": 28}
